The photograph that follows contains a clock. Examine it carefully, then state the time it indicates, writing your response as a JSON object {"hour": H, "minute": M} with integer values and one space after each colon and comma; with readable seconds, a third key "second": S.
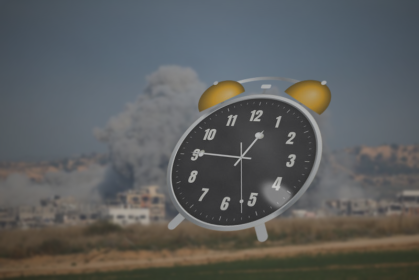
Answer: {"hour": 12, "minute": 45, "second": 27}
